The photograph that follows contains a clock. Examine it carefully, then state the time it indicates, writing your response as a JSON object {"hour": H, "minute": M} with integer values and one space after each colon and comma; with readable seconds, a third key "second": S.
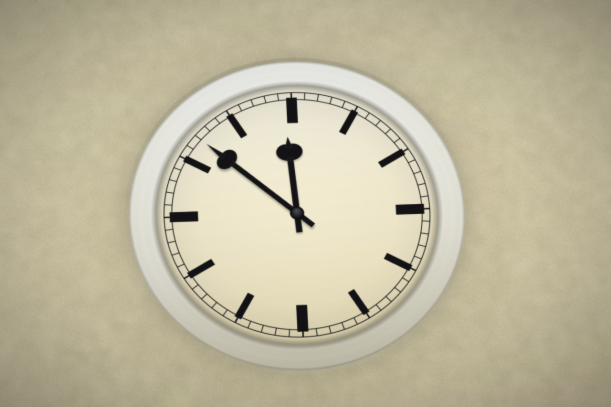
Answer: {"hour": 11, "minute": 52}
